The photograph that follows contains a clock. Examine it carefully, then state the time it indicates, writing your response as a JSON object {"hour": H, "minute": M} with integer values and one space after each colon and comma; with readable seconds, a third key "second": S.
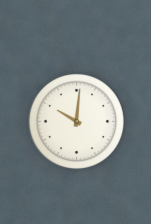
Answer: {"hour": 10, "minute": 1}
